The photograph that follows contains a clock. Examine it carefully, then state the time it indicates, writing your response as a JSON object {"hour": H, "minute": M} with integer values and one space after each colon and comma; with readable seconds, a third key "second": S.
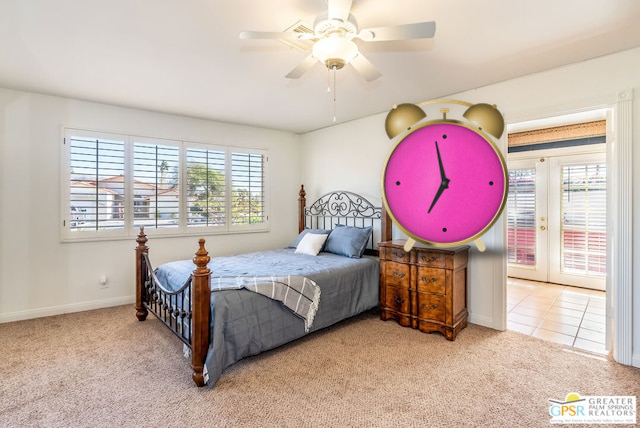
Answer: {"hour": 6, "minute": 58}
